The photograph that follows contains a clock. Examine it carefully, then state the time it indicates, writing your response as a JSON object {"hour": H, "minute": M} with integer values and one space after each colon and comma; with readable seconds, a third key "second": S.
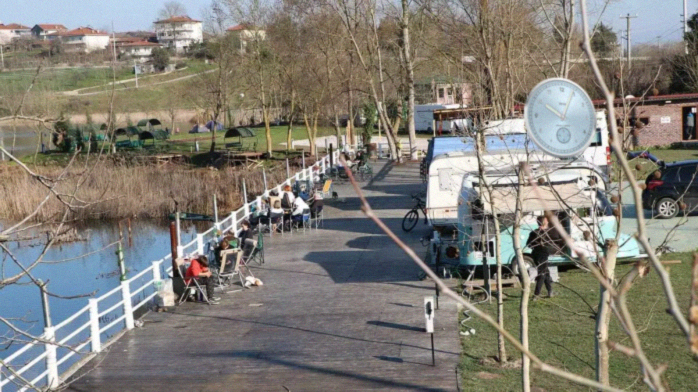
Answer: {"hour": 10, "minute": 4}
